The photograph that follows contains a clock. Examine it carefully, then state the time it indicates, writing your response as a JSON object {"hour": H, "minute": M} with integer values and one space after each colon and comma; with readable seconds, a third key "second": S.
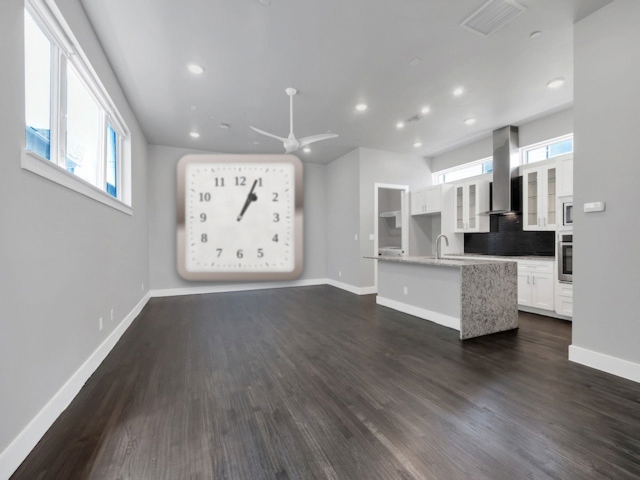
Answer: {"hour": 1, "minute": 4}
